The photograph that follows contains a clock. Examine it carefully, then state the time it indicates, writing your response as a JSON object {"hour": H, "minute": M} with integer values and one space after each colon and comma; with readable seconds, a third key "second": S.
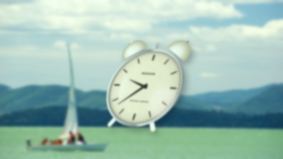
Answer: {"hour": 9, "minute": 38}
